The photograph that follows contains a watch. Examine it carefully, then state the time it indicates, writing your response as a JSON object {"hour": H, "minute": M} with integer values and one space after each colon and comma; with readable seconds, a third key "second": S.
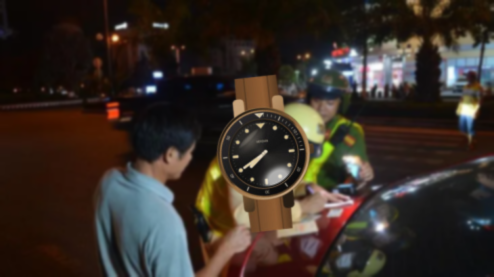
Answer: {"hour": 7, "minute": 40}
